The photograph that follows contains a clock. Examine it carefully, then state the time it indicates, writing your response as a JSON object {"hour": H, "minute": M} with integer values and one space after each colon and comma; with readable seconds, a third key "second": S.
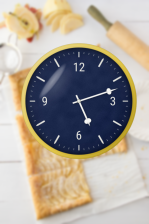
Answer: {"hour": 5, "minute": 12}
